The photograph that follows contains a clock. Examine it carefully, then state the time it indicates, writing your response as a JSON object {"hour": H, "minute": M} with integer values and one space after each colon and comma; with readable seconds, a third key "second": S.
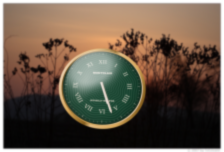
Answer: {"hour": 5, "minute": 27}
